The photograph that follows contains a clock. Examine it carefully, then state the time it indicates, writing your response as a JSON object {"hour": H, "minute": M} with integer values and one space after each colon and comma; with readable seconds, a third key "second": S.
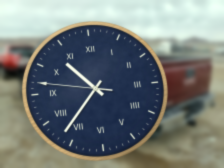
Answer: {"hour": 10, "minute": 36, "second": 47}
